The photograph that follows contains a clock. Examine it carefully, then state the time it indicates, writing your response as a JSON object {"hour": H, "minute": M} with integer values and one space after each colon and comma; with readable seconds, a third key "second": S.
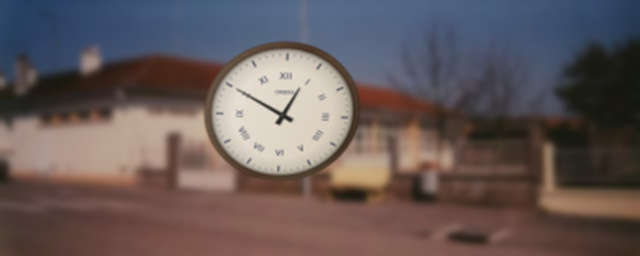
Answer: {"hour": 12, "minute": 50}
